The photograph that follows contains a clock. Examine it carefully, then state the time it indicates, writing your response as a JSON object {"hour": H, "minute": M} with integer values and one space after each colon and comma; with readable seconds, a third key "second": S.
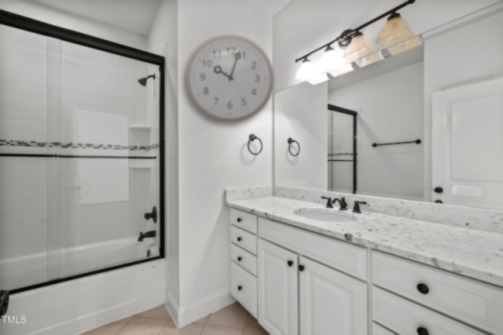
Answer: {"hour": 10, "minute": 3}
